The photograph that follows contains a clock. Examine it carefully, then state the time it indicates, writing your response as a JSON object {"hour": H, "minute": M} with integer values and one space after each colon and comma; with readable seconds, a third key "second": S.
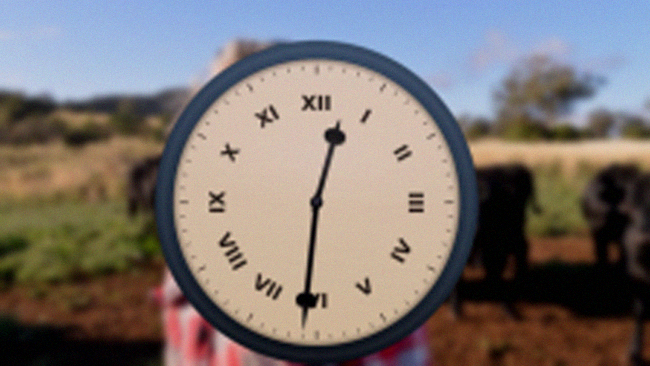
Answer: {"hour": 12, "minute": 31}
